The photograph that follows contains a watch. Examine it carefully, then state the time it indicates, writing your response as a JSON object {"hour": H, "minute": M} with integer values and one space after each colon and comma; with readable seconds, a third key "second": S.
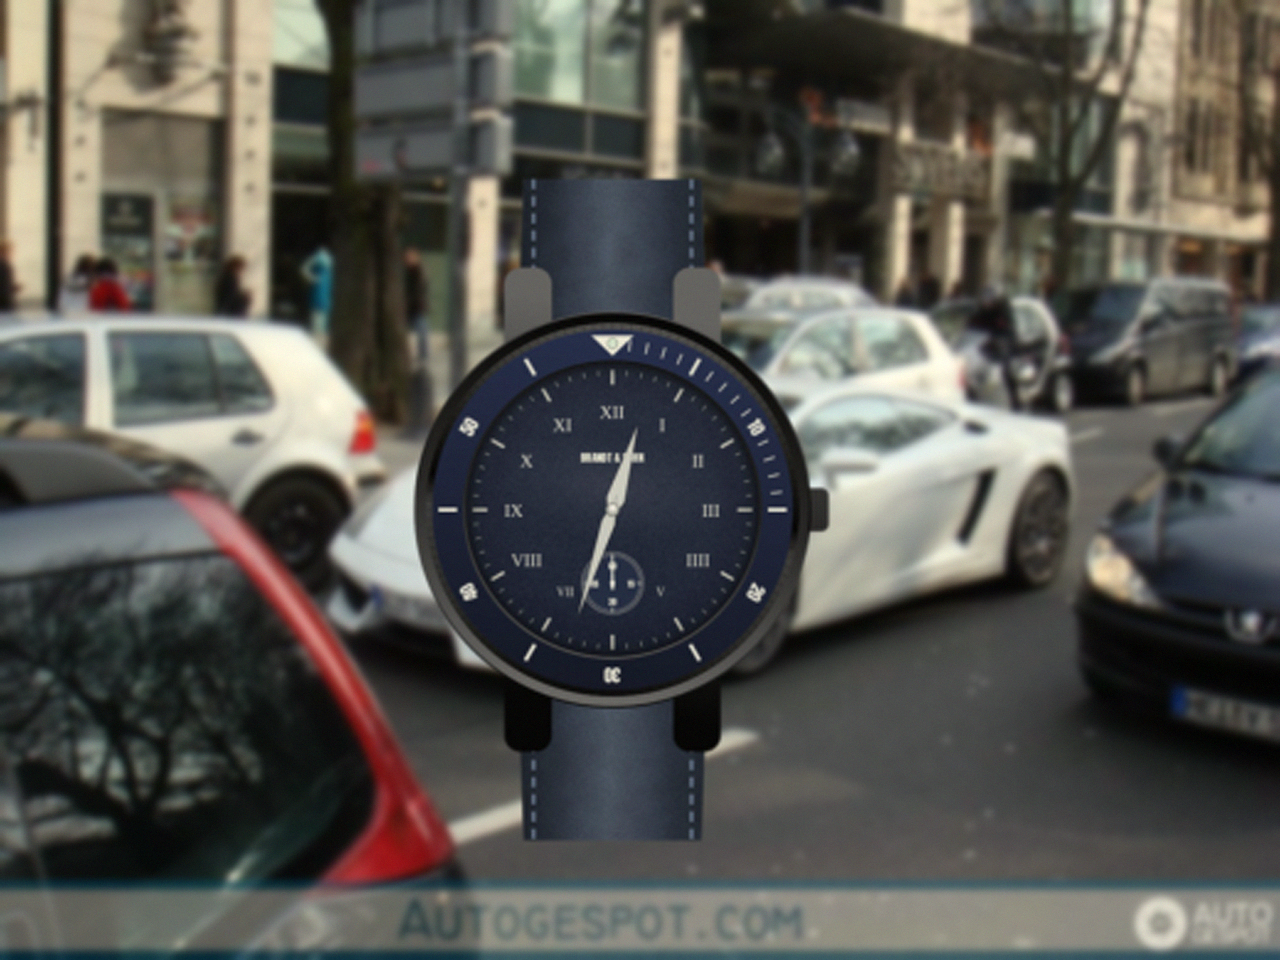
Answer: {"hour": 12, "minute": 33}
